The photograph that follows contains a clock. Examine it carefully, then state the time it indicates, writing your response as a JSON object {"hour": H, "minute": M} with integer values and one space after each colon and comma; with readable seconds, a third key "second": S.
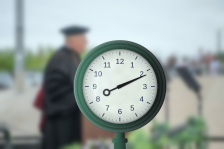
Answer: {"hour": 8, "minute": 11}
